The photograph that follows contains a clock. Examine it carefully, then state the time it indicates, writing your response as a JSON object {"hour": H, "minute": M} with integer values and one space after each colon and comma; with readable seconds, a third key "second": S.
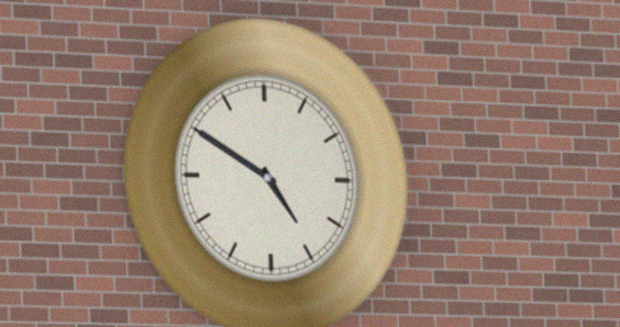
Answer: {"hour": 4, "minute": 50}
